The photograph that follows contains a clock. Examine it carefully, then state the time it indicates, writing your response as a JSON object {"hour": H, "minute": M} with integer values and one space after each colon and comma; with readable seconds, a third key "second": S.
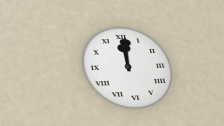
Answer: {"hour": 12, "minute": 1}
